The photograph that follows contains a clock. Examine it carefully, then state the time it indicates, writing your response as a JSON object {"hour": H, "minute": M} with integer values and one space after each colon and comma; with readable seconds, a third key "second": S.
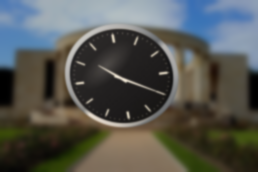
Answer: {"hour": 10, "minute": 20}
